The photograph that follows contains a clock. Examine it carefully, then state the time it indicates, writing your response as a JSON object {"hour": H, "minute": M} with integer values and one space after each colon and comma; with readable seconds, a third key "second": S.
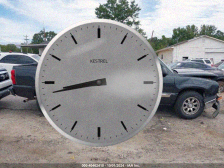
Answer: {"hour": 8, "minute": 43}
